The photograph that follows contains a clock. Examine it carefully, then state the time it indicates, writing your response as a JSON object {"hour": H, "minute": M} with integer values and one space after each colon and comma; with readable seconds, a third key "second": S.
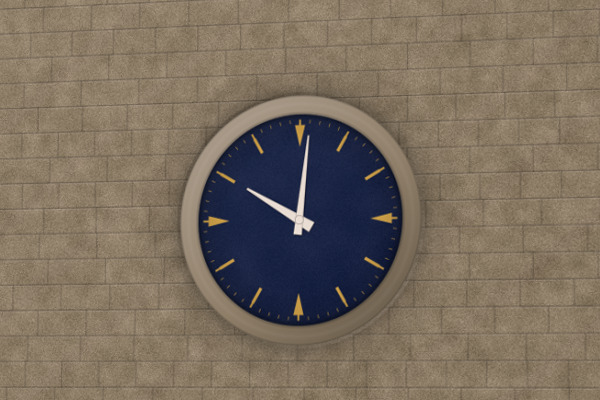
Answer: {"hour": 10, "minute": 1}
